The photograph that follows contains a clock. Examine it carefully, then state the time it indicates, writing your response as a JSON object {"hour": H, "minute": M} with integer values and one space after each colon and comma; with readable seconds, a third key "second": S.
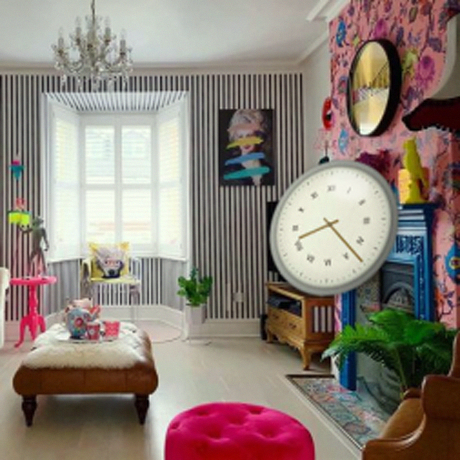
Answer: {"hour": 8, "minute": 23}
